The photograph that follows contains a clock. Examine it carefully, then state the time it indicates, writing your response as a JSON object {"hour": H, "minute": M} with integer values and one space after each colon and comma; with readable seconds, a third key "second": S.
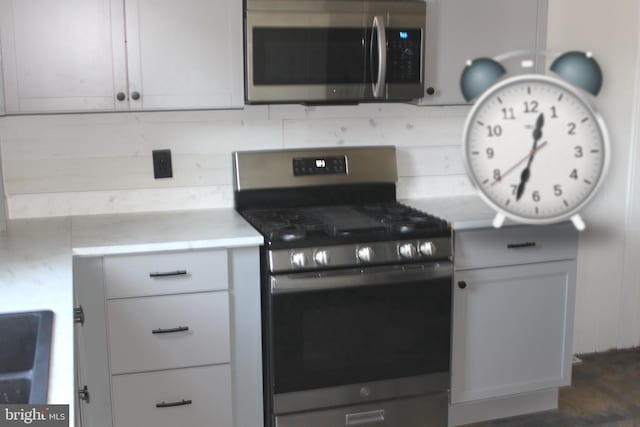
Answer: {"hour": 12, "minute": 33, "second": 39}
